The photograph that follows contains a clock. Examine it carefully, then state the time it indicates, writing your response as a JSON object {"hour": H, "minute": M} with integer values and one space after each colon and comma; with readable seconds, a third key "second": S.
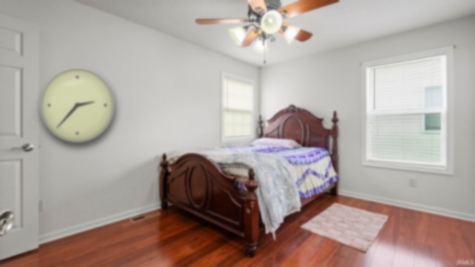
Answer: {"hour": 2, "minute": 37}
